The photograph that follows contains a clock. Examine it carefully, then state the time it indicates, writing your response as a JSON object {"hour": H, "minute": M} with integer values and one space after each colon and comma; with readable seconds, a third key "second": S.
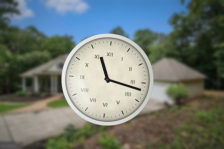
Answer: {"hour": 11, "minute": 17}
